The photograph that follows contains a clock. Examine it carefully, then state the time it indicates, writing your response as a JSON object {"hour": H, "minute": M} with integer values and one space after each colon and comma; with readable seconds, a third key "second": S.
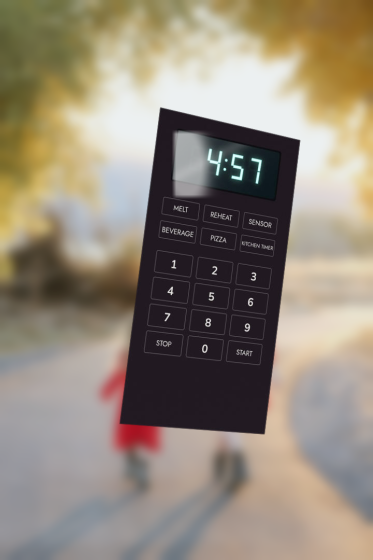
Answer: {"hour": 4, "minute": 57}
